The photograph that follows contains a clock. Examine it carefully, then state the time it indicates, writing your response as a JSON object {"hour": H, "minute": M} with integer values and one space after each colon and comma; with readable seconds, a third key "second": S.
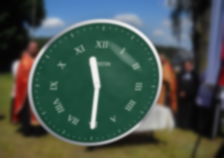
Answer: {"hour": 11, "minute": 30}
